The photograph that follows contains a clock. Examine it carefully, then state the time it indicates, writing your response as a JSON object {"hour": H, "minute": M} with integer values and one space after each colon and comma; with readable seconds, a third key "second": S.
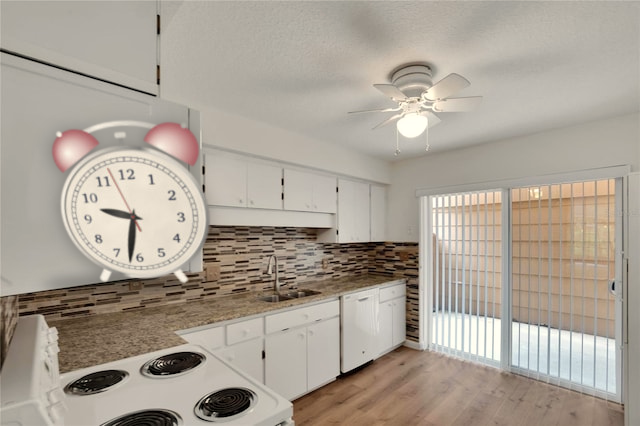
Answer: {"hour": 9, "minute": 31, "second": 57}
